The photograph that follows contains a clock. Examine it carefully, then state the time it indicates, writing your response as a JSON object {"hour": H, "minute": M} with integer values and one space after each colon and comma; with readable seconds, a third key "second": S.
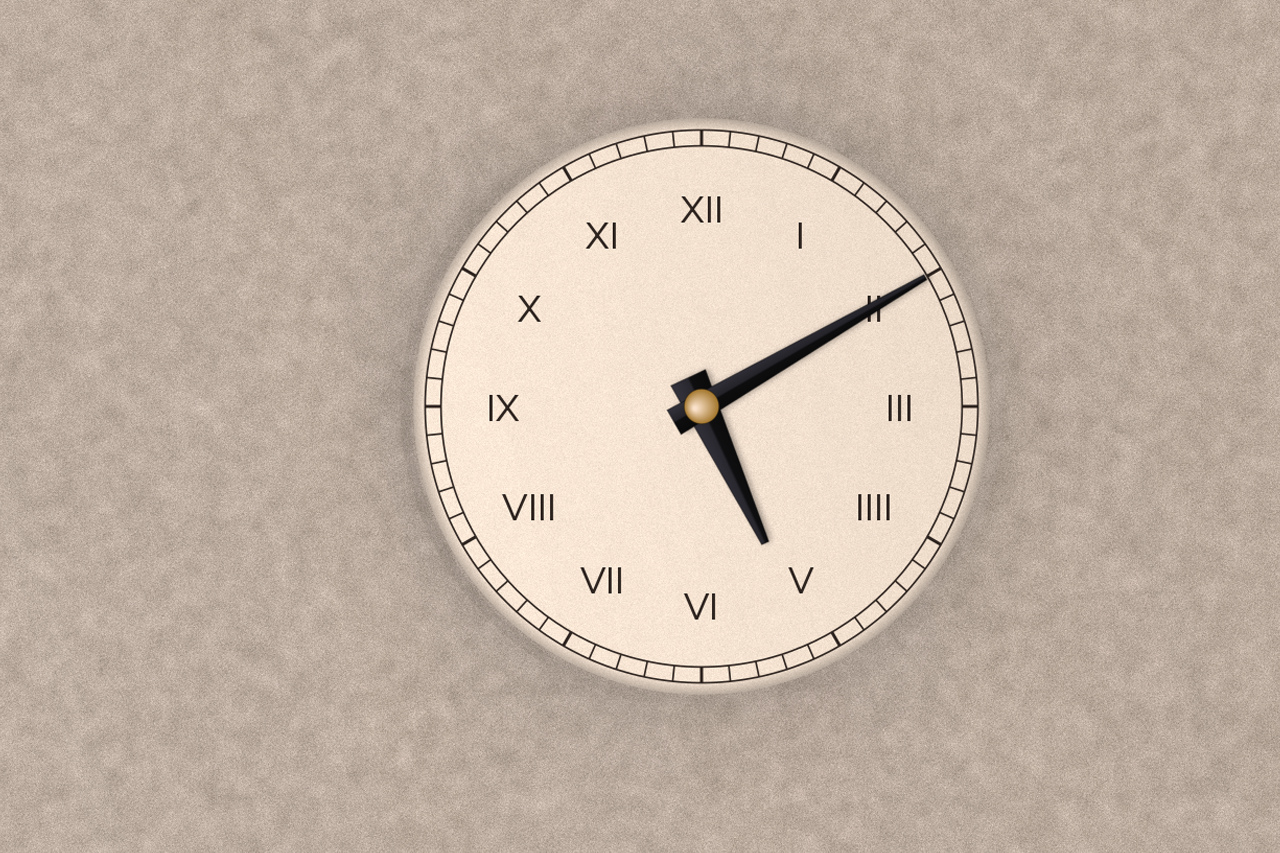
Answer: {"hour": 5, "minute": 10}
